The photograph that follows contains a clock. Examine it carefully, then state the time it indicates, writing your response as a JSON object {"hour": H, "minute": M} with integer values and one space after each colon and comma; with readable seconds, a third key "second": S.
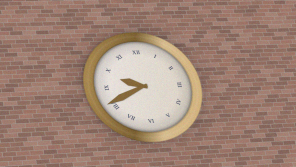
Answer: {"hour": 9, "minute": 41}
